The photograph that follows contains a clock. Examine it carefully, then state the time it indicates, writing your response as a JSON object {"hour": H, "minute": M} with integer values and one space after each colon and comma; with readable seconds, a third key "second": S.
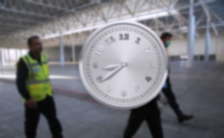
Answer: {"hour": 8, "minute": 39}
